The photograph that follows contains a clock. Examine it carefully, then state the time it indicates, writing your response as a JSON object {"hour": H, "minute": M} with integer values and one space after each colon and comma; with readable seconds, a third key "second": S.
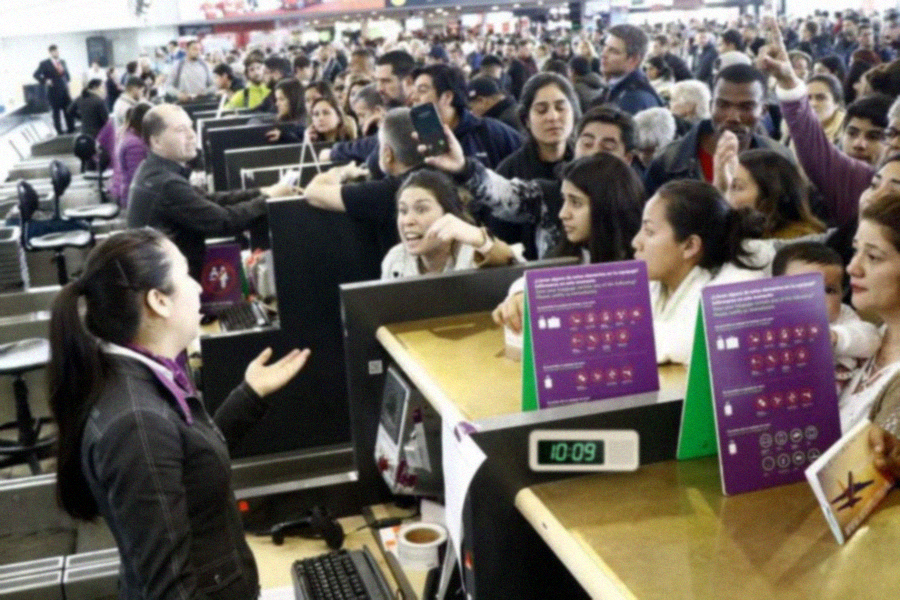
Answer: {"hour": 10, "minute": 9}
